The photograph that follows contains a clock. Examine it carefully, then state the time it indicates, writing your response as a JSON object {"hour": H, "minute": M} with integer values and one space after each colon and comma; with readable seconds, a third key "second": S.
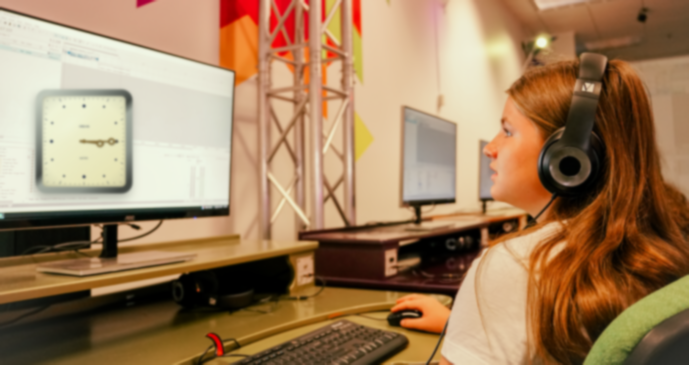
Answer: {"hour": 3, "minute": 15}
